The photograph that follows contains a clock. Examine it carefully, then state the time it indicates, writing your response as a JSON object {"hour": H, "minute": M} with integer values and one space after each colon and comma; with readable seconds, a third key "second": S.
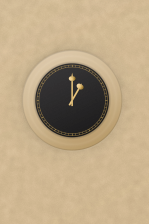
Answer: {"hour": 1, "minute": 0}
